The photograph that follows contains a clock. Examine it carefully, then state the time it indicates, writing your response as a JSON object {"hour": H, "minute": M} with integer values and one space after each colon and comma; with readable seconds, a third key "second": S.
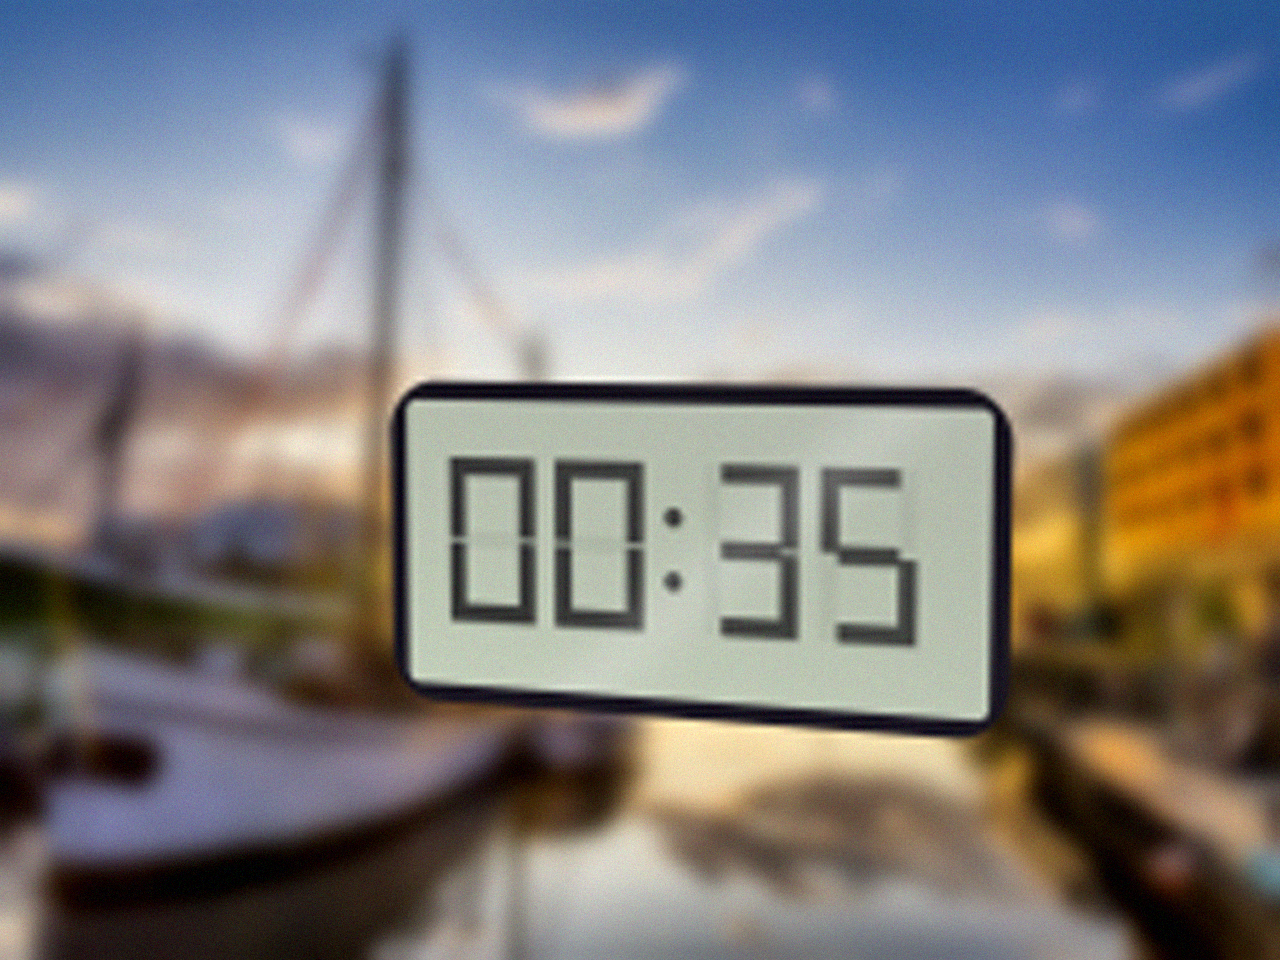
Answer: {"hour": 0, "minute": 35}
